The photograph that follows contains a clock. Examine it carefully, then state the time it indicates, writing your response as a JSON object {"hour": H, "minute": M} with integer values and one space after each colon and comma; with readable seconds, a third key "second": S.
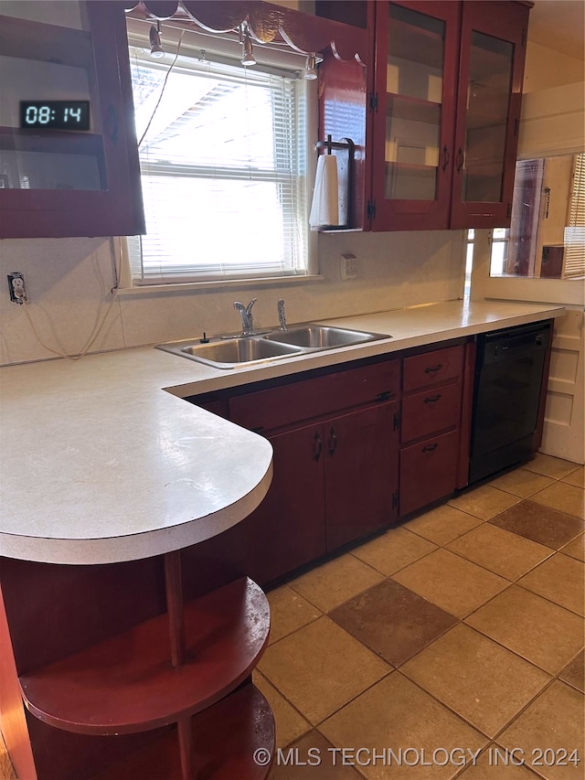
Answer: {"hour": 8, "minute": 14}
